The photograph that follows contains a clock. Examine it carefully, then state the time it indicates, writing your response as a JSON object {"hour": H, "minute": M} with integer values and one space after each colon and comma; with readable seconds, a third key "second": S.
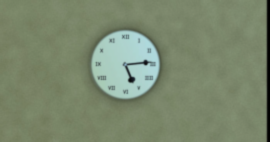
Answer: {"hour": 5, "minute": 14}
